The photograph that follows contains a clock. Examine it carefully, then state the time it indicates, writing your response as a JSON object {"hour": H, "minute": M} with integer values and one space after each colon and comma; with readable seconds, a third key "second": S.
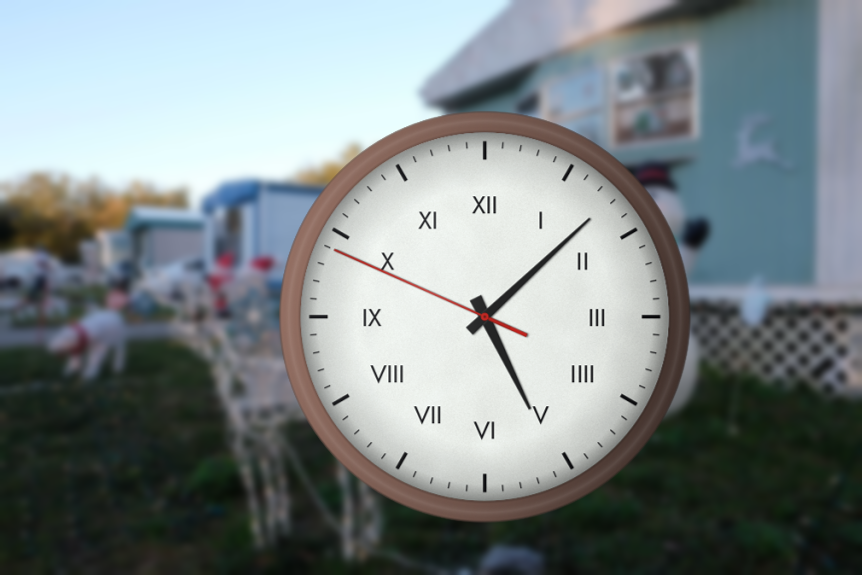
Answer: {"hour": 5, "minute": 7, "second": 49}
